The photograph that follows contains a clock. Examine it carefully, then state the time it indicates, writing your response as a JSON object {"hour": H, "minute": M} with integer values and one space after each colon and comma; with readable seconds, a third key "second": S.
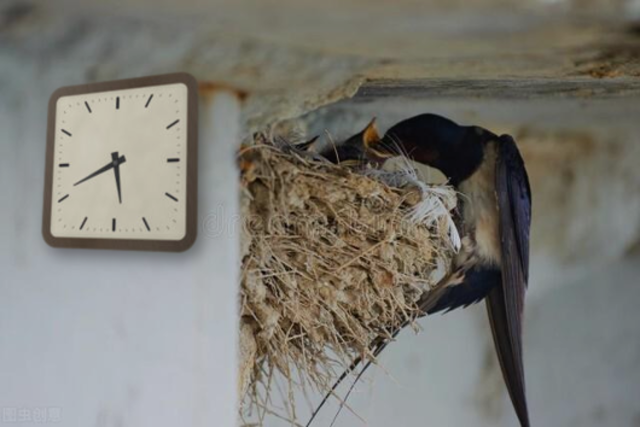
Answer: {"hour": 5, "minute": 41}
